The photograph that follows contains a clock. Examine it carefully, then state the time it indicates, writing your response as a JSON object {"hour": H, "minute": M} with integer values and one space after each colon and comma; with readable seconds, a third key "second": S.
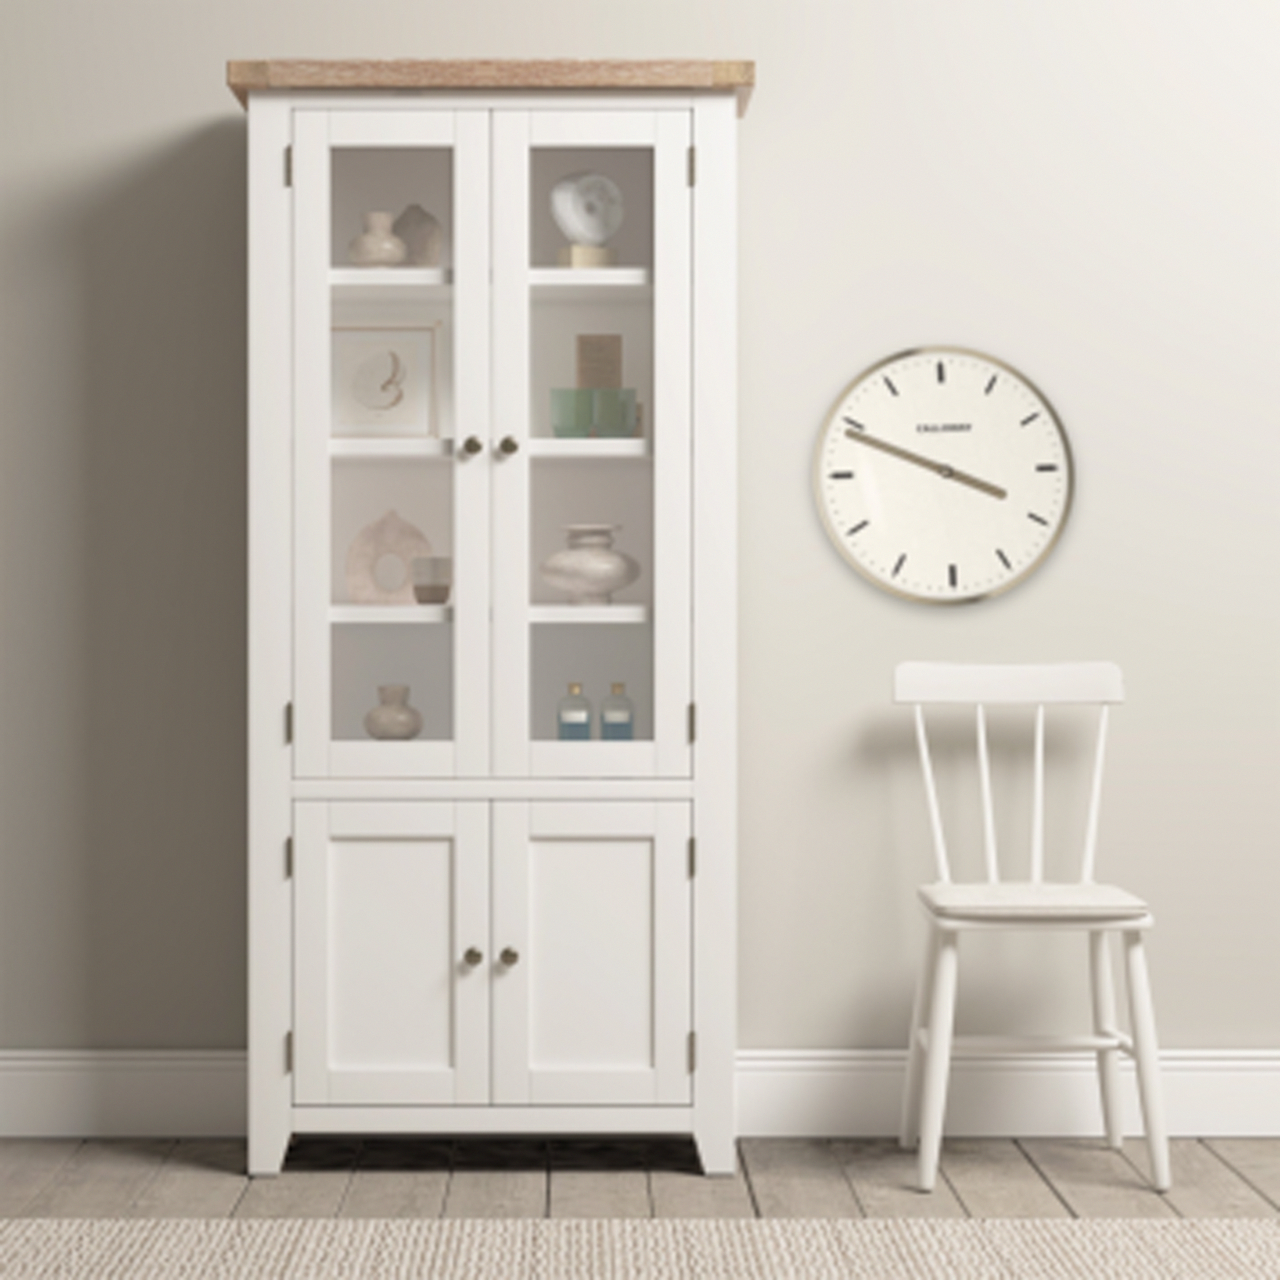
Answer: {"hour": 3, "minute": 49}
